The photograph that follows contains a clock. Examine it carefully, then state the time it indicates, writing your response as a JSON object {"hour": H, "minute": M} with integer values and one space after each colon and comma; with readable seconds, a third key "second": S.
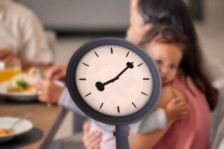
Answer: {"hour": 8, "minute": 8}
